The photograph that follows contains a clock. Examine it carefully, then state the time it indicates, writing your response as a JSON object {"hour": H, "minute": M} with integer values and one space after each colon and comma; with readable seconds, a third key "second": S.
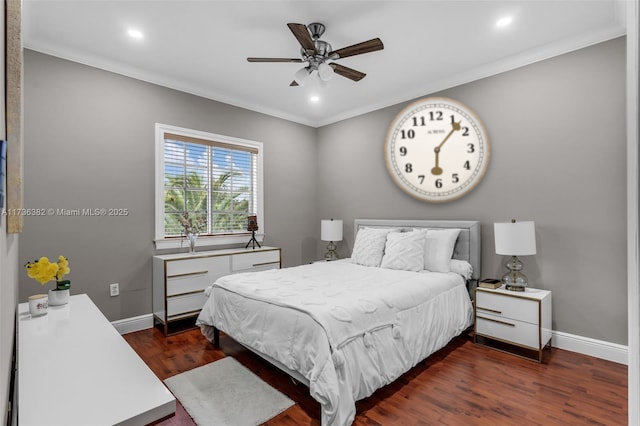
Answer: {"hour": 6, "minute": 7}
